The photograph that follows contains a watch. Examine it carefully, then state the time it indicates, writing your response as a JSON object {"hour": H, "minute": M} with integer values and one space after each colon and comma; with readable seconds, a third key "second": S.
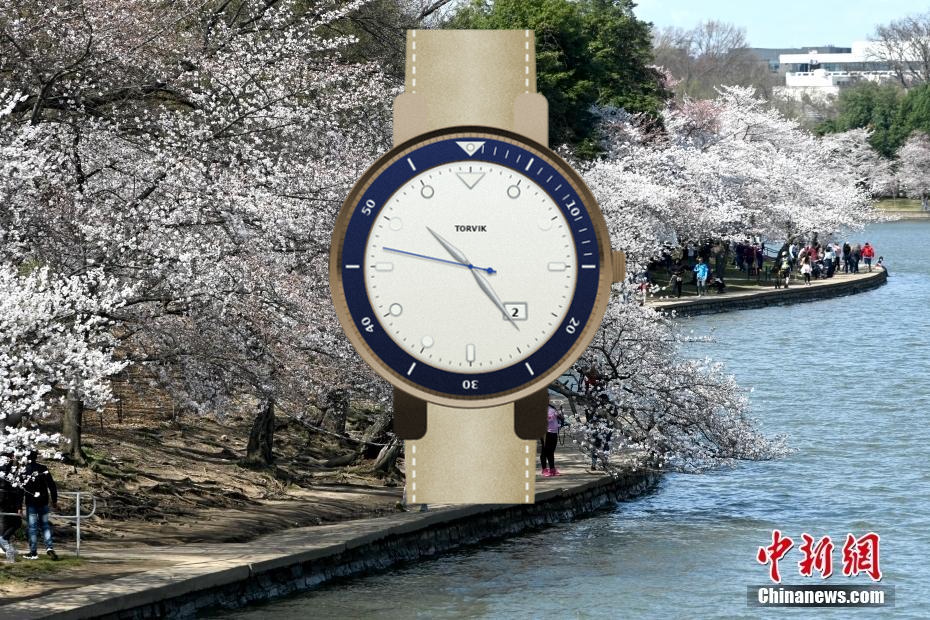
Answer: {"hour": 10, "minute": 23, "second": 47}
